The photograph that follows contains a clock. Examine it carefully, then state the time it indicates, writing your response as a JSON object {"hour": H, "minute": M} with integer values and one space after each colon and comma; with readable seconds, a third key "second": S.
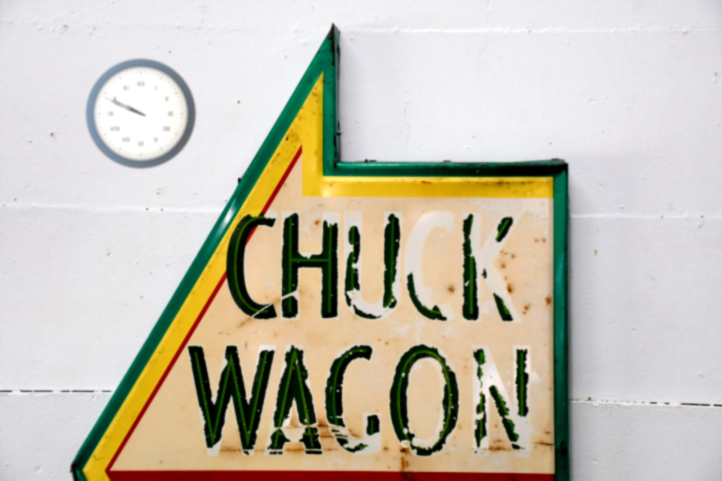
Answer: {"hour": 9, "minute": 49}
